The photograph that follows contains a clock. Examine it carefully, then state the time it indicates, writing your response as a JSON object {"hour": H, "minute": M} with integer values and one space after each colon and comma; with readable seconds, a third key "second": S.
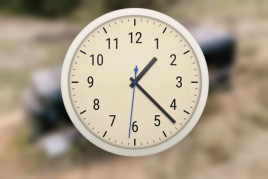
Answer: {"hour": 1, "minute": 22, "second": 31}
